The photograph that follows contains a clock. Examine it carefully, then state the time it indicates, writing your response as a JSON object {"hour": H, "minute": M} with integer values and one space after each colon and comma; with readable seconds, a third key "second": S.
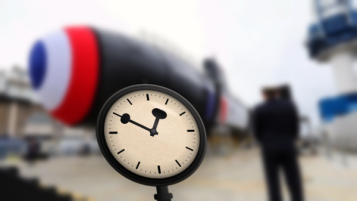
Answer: {"hour": 12, "minute": 50}
